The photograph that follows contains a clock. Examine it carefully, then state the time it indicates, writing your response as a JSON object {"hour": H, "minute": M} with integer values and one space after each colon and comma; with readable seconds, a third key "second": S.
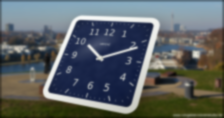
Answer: {"hour": 10, "minute": 11}
